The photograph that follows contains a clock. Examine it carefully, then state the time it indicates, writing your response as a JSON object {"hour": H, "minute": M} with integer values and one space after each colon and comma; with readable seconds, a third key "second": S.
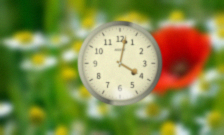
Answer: {"hour": 4, "minute": 2}
